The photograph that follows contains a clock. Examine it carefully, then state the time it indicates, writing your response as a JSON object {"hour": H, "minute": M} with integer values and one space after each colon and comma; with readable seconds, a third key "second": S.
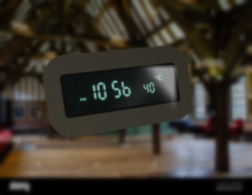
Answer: {"hour": 10, "minute": 56}
